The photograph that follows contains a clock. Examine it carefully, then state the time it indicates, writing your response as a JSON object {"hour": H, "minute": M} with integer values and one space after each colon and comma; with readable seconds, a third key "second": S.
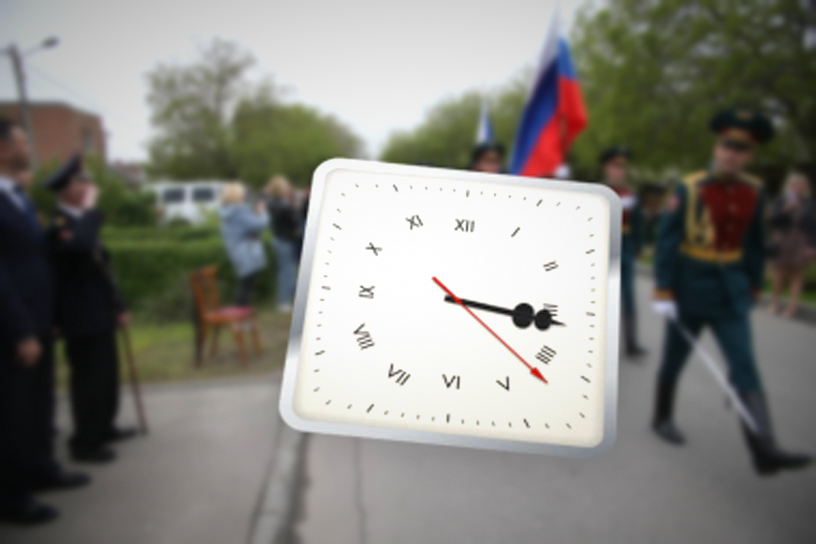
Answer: {"hour": 3, "minute": 16, "second": 22}
